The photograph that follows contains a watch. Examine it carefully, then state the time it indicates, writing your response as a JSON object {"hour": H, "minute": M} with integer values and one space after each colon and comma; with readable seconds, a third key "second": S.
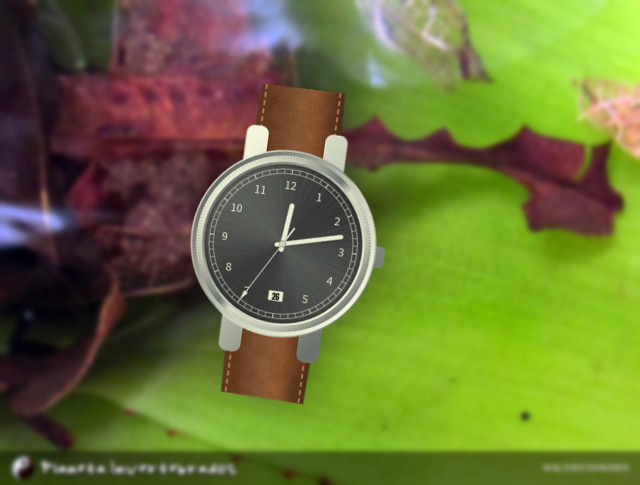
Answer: {"hour": 12, "minute": 12, "second": 35}
